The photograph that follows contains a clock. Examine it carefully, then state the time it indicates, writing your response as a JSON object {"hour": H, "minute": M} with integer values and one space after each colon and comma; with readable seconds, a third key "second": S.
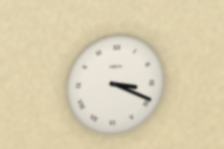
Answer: {"hour": 3, "minute": 19}
